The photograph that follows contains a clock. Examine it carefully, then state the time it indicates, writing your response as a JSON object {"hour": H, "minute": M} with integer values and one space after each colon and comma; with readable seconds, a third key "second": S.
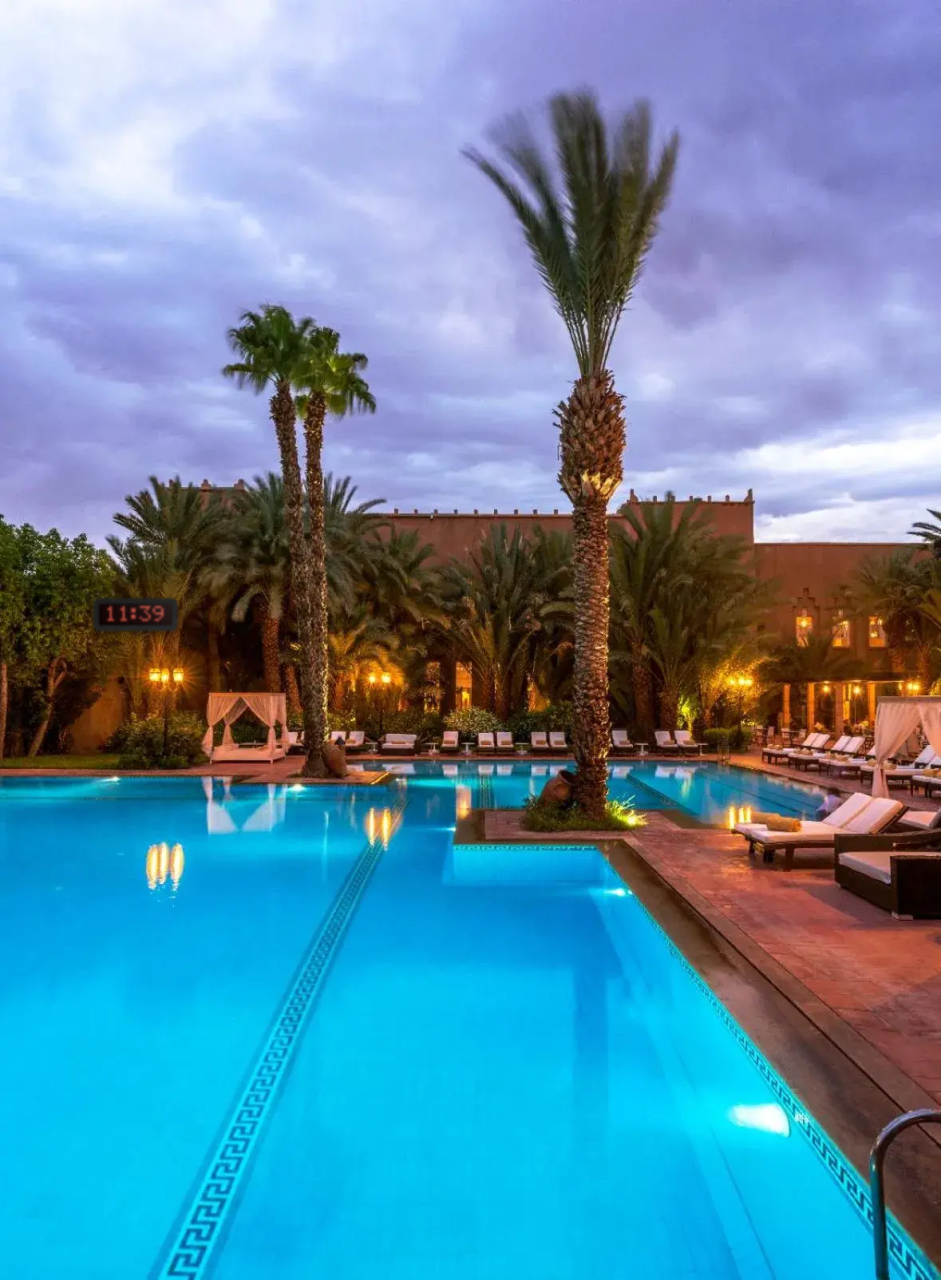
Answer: {"hour": 11, "minute": 39}
